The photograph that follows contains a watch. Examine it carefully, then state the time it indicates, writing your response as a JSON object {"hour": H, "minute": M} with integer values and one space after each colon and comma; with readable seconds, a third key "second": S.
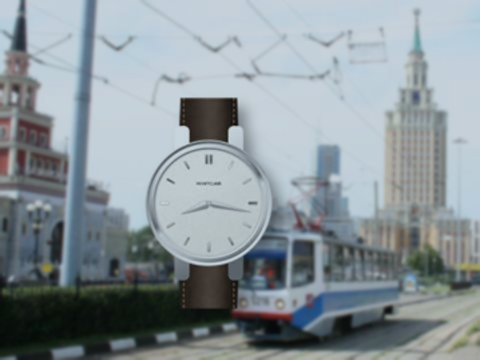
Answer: {"hour": 8, "minute": 17}
